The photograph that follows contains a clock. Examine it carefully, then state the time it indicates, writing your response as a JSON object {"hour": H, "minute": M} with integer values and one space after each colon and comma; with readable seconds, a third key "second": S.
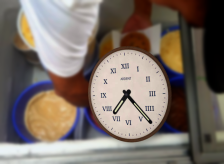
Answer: {"hour": 7, "minute": 23}
